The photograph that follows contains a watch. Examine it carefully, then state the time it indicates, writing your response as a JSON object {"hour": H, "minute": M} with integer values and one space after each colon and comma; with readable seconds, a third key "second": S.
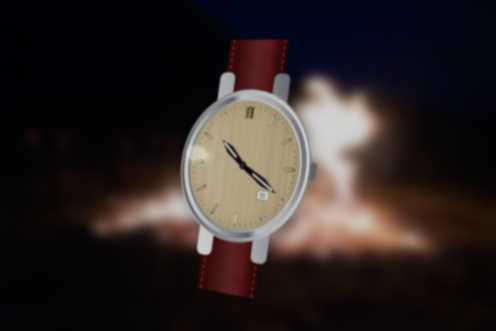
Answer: {"hour": 10, "minute": 20}
